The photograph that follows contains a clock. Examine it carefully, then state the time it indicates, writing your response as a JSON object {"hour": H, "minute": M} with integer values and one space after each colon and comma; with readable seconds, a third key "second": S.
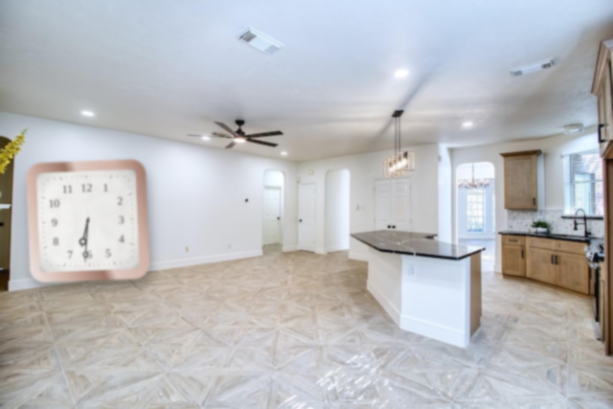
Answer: {"hour": 6, "minute": 31}
